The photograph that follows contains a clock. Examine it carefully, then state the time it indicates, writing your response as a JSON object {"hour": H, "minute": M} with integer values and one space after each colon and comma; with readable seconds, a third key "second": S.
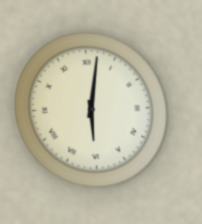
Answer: {"hour": 6, "minute": 2}
